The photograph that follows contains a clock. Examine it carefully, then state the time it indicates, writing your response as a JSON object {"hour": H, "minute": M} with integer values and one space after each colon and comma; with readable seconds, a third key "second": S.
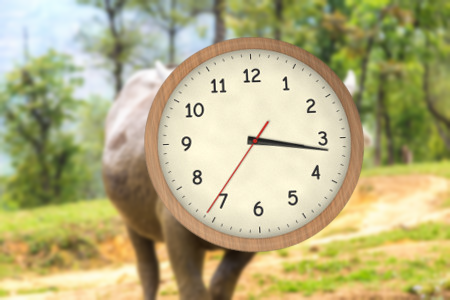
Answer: {"hour": 3, "minute": 16, "second": 36}
